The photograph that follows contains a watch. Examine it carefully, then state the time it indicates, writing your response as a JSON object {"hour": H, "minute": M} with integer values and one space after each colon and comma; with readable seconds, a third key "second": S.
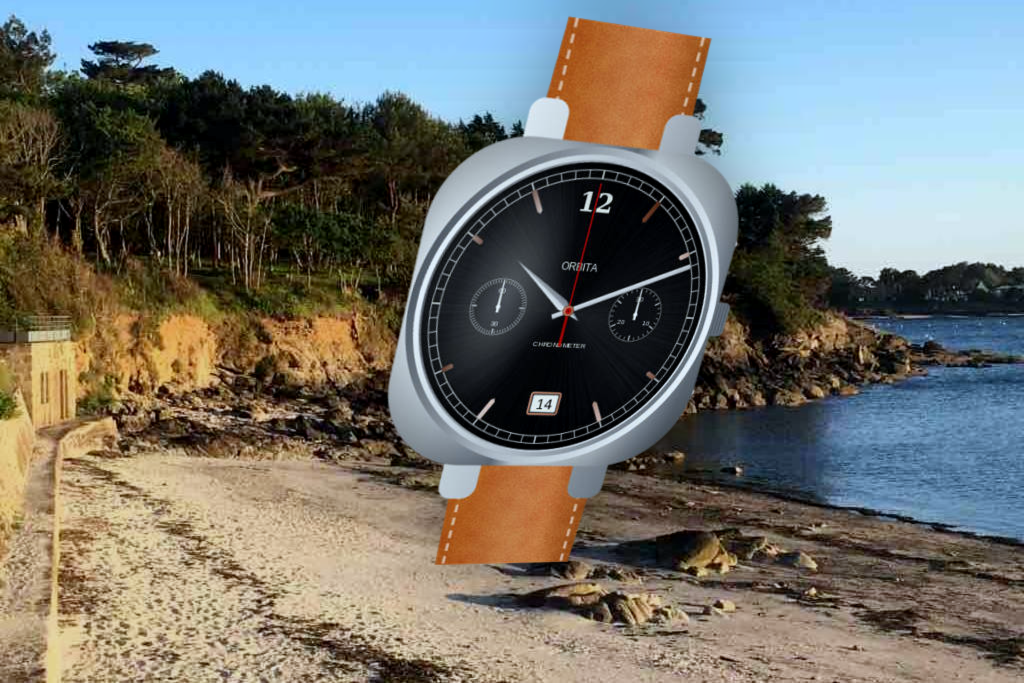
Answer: {"hour": 10, "minute": 11}
